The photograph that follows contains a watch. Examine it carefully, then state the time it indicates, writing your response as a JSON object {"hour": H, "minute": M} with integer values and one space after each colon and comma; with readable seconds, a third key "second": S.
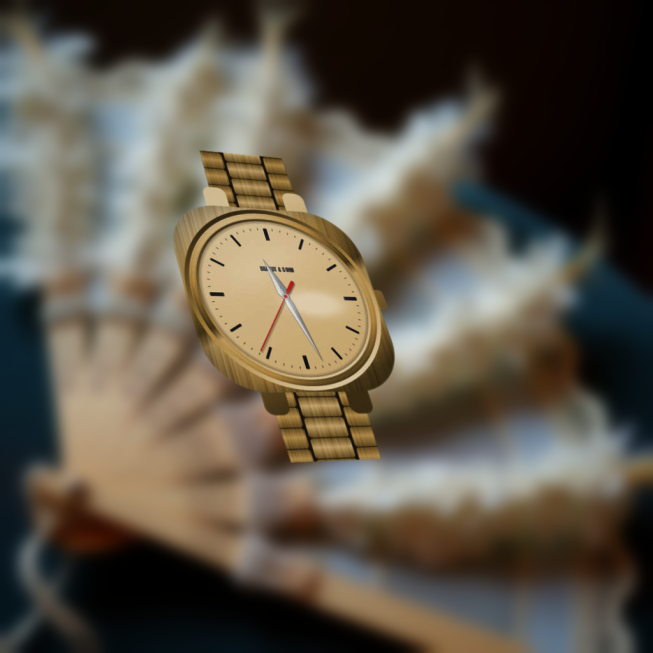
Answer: {"hour": 11, "minute": 27, "second": 36}
